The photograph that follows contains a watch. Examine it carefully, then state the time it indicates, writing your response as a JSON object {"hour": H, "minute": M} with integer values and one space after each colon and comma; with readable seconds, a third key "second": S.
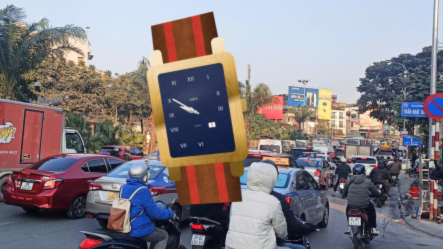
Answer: {"hour": 9, "minute": 51}
